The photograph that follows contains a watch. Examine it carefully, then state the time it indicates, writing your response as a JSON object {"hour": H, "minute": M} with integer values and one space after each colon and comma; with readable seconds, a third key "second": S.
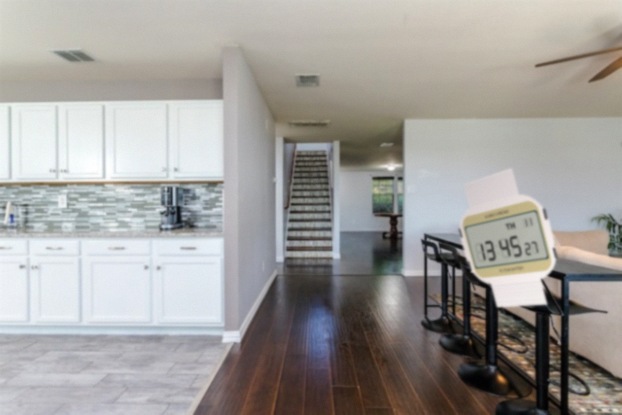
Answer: {"hour": 13, "minute": 45}
